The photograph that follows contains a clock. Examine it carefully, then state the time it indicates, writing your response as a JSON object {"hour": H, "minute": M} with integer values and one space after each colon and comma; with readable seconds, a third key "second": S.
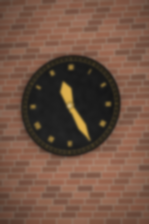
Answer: {"hour": 11, "minute": 25}
